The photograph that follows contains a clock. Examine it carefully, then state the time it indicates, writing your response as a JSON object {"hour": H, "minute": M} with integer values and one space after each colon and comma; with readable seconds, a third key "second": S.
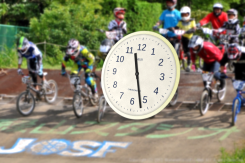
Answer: {"hour": 11, "minute": 27}
